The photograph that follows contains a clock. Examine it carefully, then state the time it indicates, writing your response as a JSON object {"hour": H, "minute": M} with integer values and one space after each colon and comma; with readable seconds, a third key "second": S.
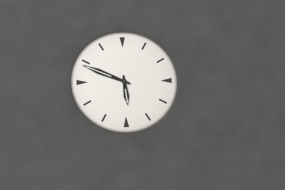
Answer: {"hour": 5, "minute": 49}
